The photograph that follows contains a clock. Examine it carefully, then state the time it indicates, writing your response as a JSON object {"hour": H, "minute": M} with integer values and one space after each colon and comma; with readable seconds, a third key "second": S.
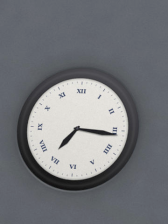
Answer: {"hour": 7, "minute": 16}
